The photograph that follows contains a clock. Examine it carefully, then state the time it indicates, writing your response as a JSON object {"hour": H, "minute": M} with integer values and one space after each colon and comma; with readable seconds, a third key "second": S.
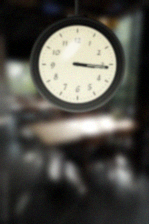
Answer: {"hour": 3, "minute": 16}
